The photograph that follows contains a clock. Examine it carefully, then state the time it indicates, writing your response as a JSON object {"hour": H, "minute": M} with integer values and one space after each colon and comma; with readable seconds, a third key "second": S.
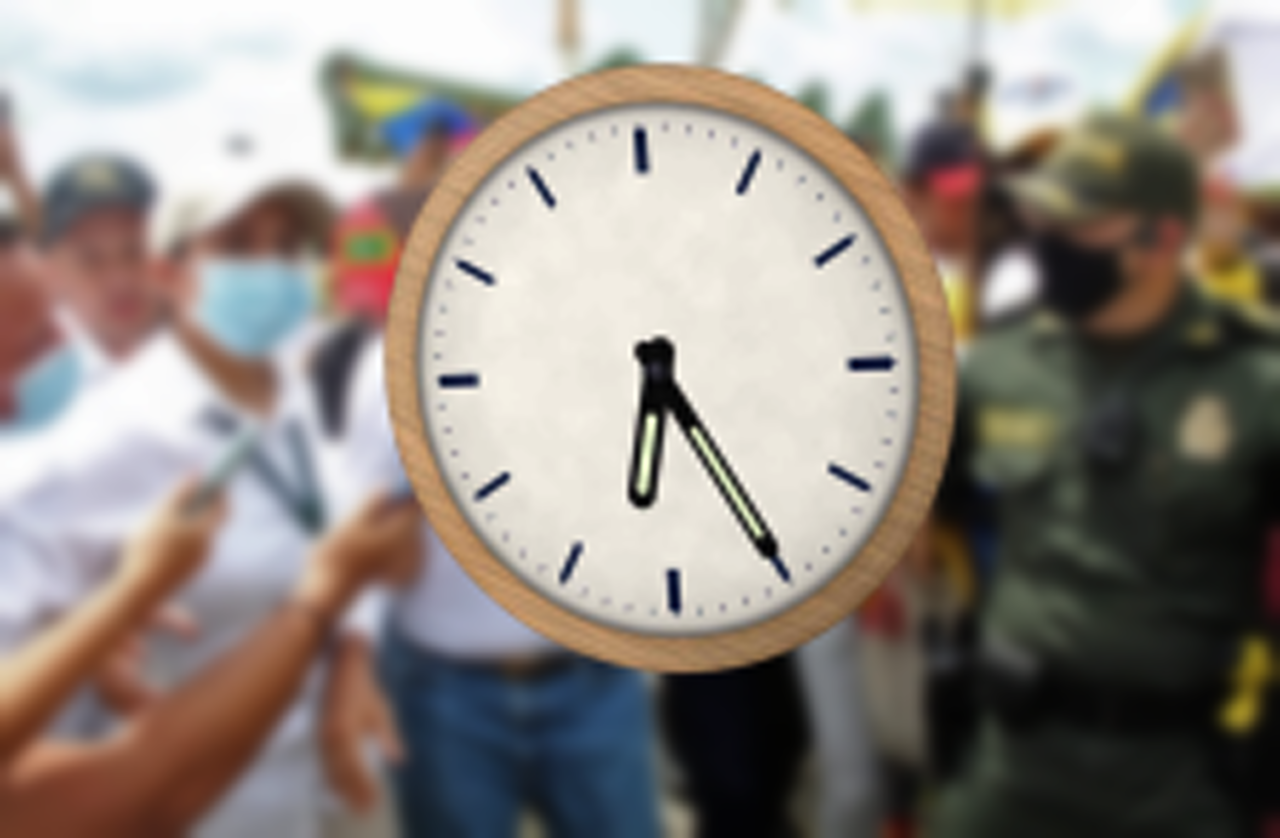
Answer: {"hour": 6, "minute": 25}
